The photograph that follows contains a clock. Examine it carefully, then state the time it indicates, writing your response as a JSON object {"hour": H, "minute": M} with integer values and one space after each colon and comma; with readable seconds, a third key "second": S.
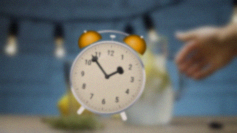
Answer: {"hour": 1, "minute": 53}
